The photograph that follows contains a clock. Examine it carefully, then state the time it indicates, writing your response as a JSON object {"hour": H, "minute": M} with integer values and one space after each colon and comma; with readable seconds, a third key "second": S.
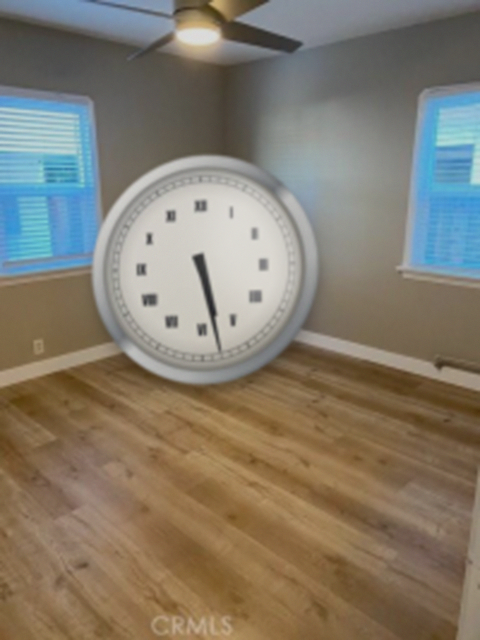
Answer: {"hour": 5, "minute": 28}
